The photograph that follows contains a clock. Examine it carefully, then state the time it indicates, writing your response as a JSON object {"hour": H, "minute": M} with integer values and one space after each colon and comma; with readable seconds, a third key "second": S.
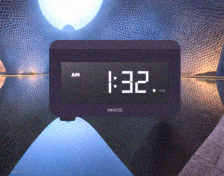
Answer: {"hour": 1, "minute": 32}
